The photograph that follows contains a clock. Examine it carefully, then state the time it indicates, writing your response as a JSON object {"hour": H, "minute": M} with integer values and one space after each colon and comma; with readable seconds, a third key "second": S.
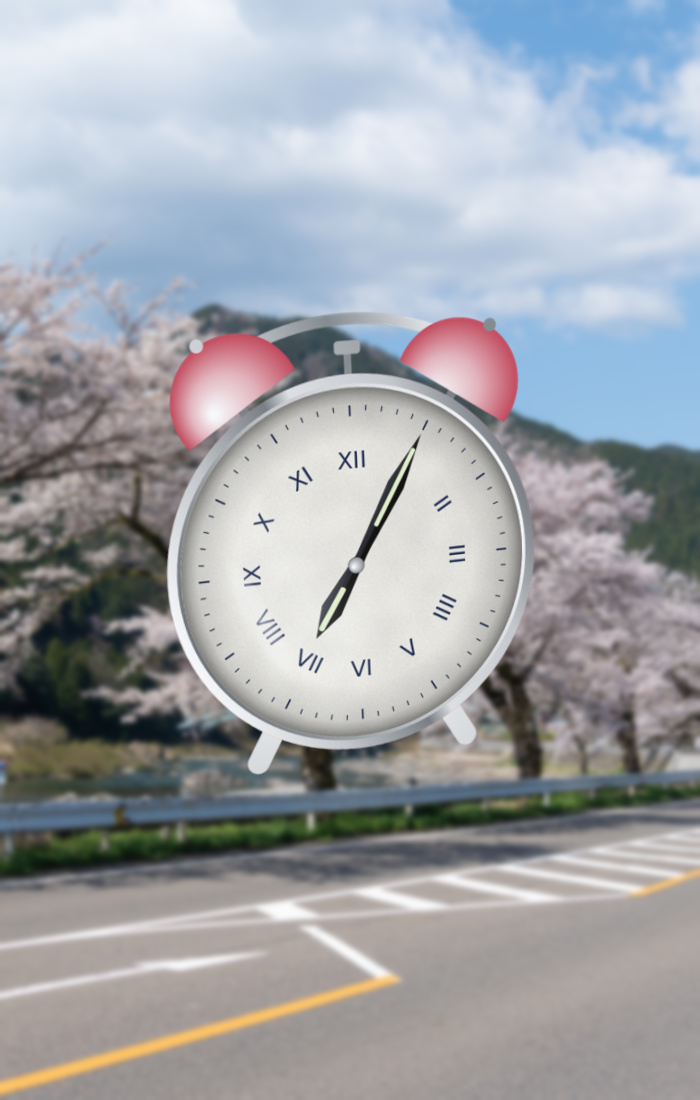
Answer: {"hour": 7, "minute": 5}
